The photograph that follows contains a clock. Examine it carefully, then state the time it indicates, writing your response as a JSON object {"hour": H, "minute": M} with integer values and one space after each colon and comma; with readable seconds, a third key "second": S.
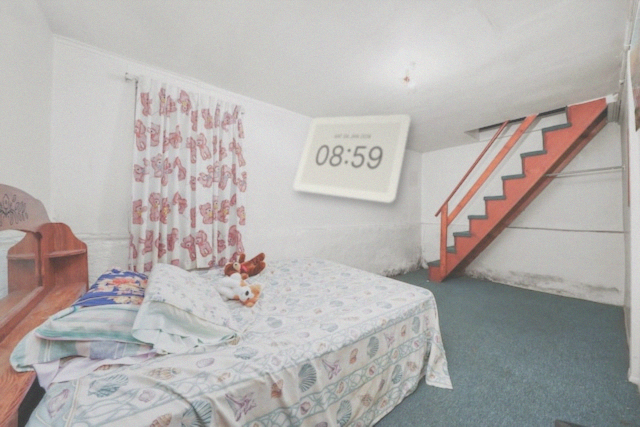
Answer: {"hour": 8, "minute": 59}
